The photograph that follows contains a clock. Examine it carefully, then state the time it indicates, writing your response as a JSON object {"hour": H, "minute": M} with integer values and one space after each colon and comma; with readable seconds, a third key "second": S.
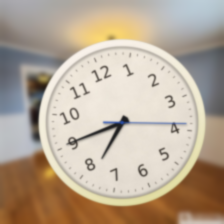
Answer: {"hour": 7, "minute": 45, "second": 19}
